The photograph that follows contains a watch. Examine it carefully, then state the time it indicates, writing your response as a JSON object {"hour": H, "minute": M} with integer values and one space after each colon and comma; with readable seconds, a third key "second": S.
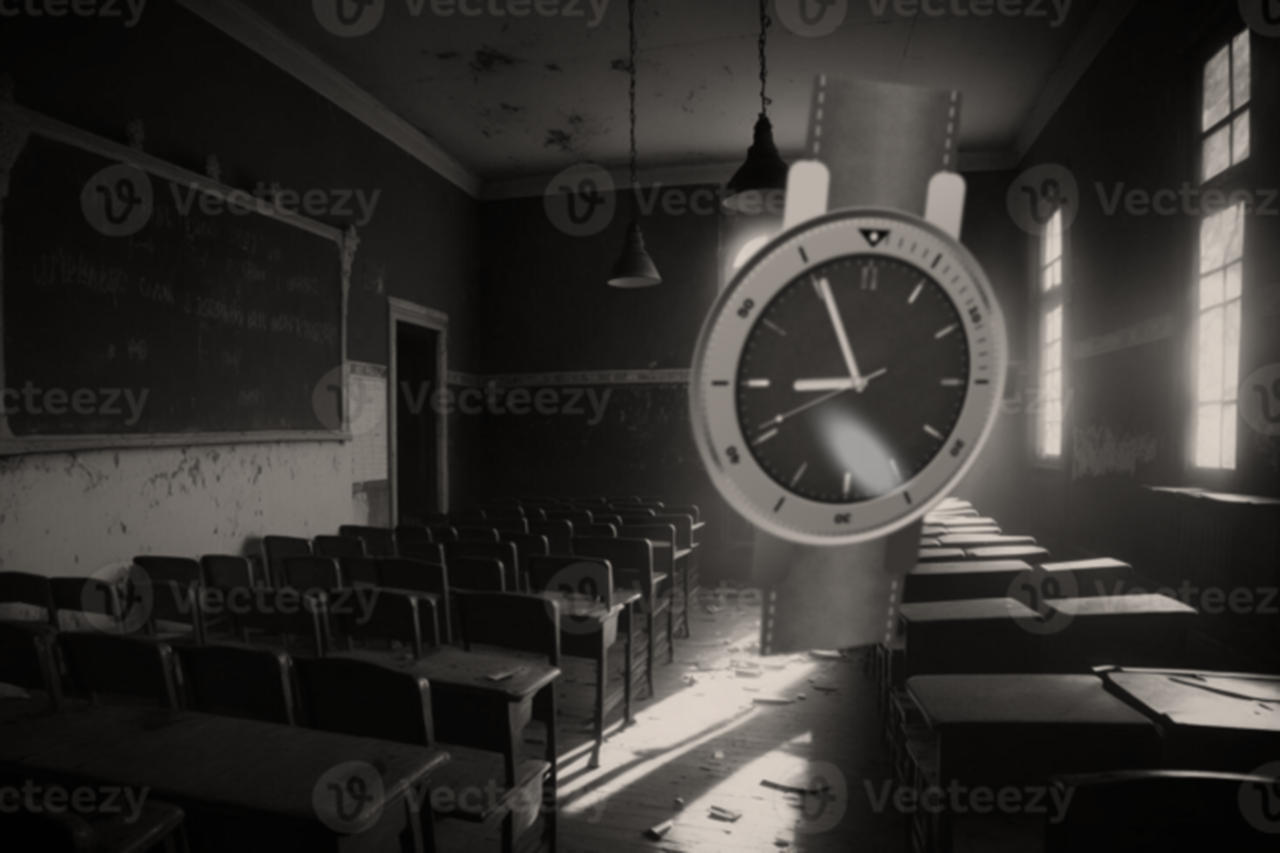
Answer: {"hour": 8, "minute": 55, "second": 41}
